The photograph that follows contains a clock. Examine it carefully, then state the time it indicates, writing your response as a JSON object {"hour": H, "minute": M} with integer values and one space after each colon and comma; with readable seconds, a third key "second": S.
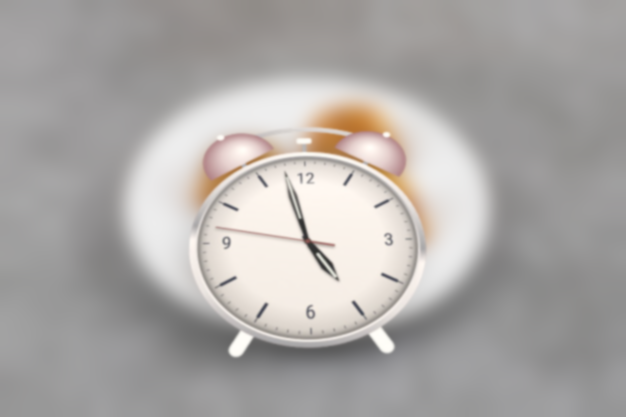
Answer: {"hour": 4, "minute": 57, "second": 47}
